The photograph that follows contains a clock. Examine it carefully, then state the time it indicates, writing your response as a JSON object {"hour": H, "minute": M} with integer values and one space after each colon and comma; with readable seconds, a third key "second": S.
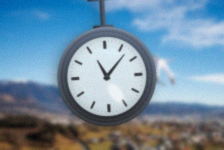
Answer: {"hour": 11, "minute": 7}
